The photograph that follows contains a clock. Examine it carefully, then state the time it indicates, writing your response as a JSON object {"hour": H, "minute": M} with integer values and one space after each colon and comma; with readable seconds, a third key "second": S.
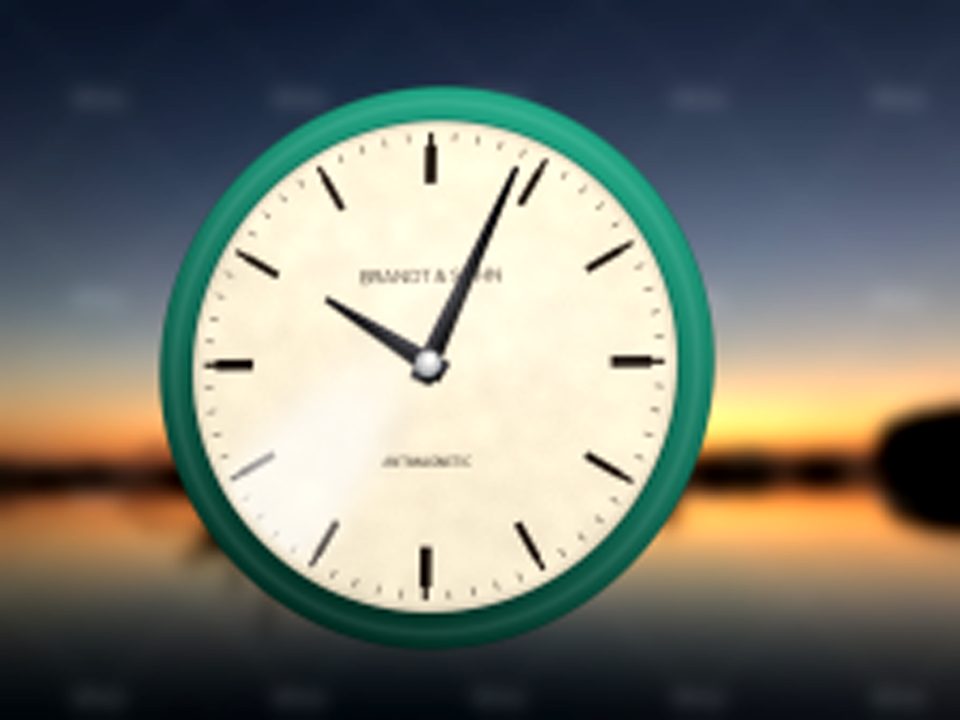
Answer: {"hour": 10, "minute": 4}
